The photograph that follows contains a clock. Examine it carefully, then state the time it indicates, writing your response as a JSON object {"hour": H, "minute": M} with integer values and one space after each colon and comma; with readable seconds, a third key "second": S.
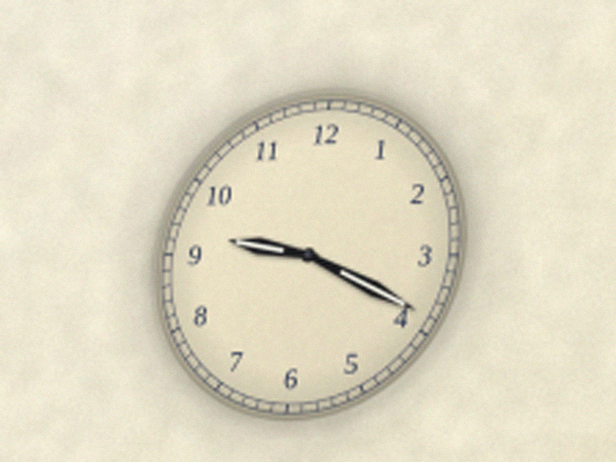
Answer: {"hour": 9, "minute": 19}
